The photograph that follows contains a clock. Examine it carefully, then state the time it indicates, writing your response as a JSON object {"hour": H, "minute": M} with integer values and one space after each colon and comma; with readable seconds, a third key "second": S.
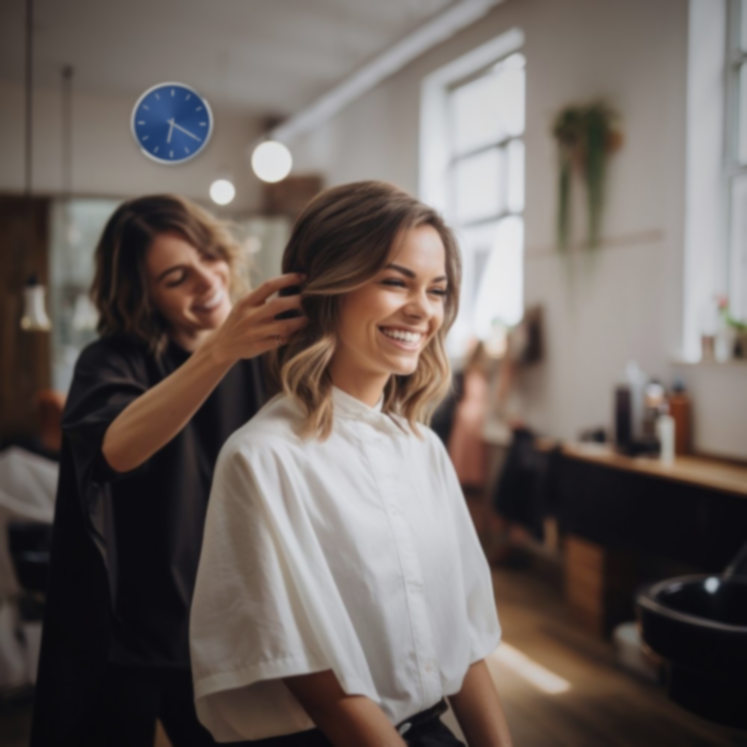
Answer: {"hour": 6, "minute": 20}
